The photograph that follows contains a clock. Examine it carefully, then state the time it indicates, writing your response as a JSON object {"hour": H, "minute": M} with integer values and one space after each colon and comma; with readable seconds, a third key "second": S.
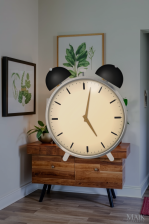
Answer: {"hour": 5, "minute": 2}
